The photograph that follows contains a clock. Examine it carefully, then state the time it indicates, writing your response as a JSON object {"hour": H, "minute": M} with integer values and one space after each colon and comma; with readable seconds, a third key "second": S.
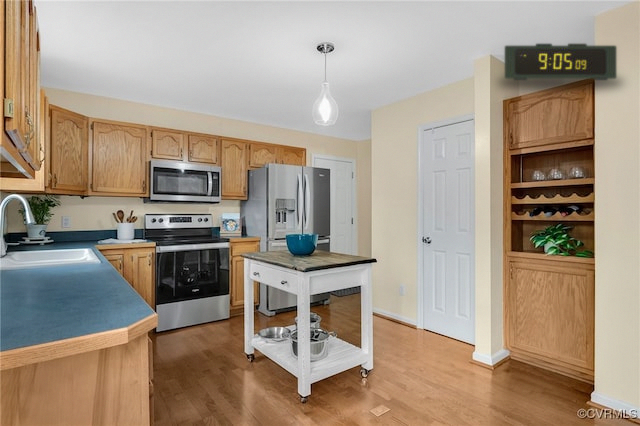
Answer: {"hour": 9, "minute": 5}
